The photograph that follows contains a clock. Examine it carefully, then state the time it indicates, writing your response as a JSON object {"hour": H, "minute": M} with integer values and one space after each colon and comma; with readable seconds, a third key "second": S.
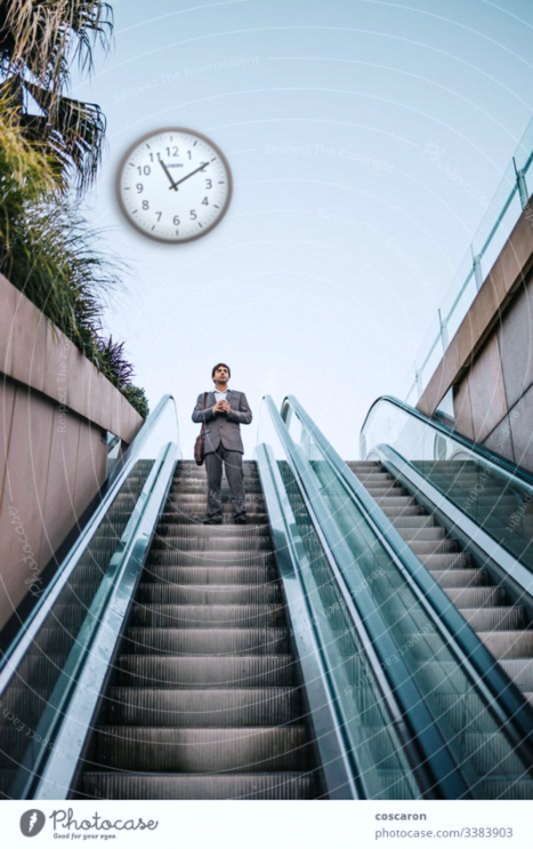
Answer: {"hour": 11, "minute": 10}
